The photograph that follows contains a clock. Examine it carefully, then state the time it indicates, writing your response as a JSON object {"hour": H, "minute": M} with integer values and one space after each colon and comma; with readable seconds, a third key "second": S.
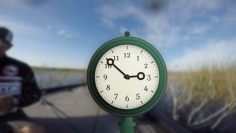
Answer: {"hour": 2, "minute": 52}
